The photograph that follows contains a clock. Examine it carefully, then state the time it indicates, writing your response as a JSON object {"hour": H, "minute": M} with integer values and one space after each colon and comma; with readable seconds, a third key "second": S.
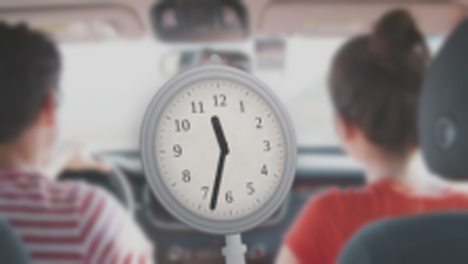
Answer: {"hour": 11, "minute": 33}
